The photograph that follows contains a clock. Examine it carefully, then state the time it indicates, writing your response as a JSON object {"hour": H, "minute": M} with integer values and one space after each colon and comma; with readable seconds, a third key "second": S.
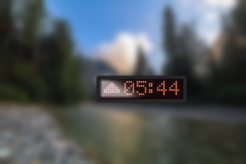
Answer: {"hour": 5, "minute": 44}
